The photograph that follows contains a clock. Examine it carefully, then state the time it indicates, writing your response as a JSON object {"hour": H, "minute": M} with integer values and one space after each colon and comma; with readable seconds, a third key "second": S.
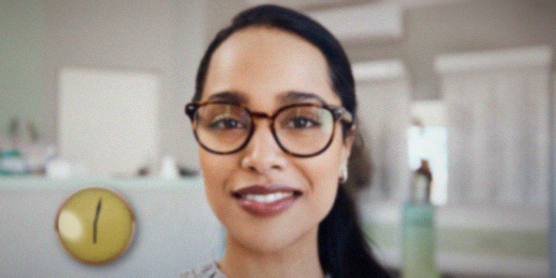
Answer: {"hour": 6, "minute": 2}
